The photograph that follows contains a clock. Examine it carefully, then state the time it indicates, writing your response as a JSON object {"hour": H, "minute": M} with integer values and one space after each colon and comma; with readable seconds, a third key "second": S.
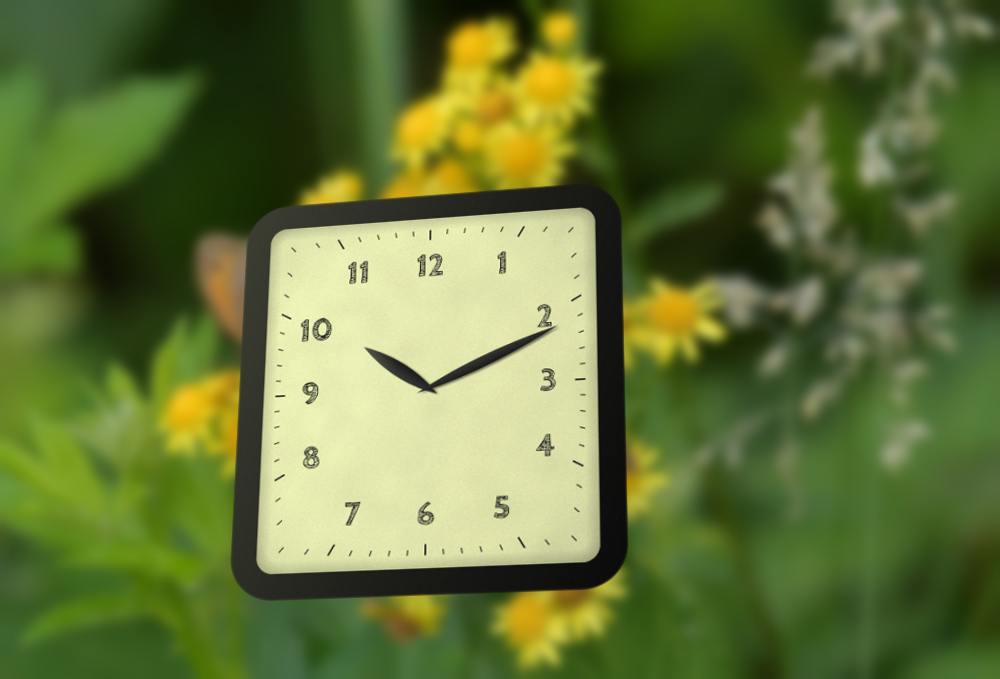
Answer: {"hour": 10, "minute": 11}
